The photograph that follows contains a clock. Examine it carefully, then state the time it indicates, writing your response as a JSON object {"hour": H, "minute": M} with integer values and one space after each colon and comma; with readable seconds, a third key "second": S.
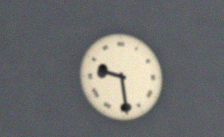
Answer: {"hour": 9, "minute": 29}
